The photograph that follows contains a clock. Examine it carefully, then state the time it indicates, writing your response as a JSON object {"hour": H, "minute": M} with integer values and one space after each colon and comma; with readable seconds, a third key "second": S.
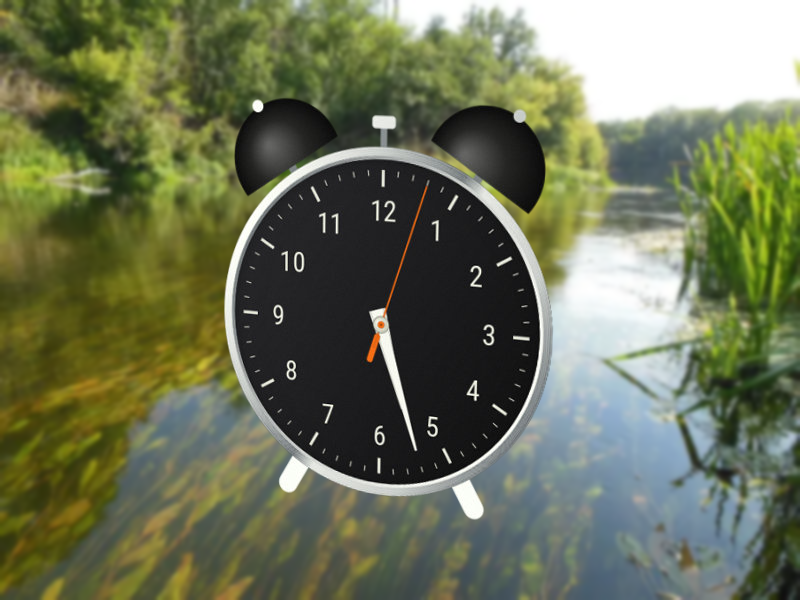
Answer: {"hour": 5, "minute": 27, "second": 3}
